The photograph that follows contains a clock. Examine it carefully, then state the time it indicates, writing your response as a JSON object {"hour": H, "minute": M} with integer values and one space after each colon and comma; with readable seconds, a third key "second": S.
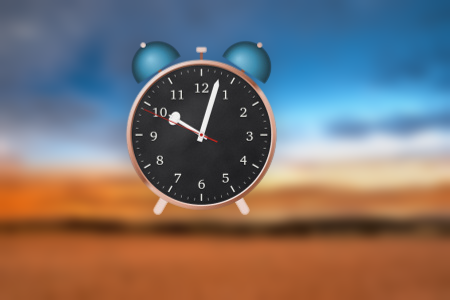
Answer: {"hour": 10, "minute": 2, "second": 49}
